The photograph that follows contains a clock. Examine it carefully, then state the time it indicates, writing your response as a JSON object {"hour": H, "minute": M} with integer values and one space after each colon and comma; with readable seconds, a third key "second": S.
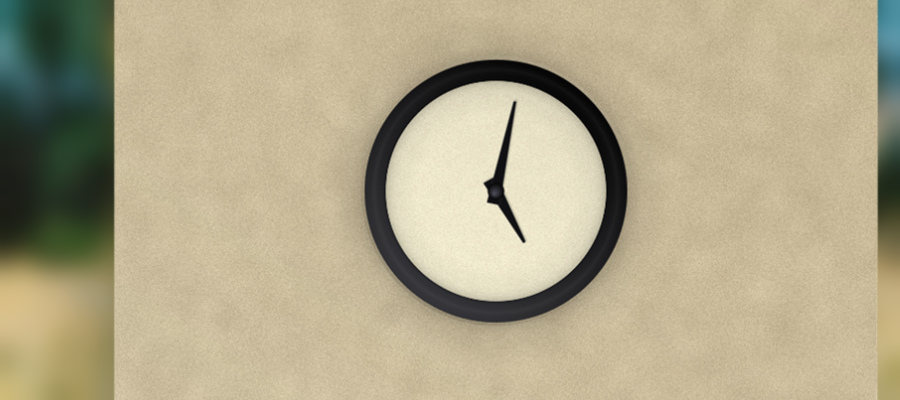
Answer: {"hour": 5, "minute": 2}
